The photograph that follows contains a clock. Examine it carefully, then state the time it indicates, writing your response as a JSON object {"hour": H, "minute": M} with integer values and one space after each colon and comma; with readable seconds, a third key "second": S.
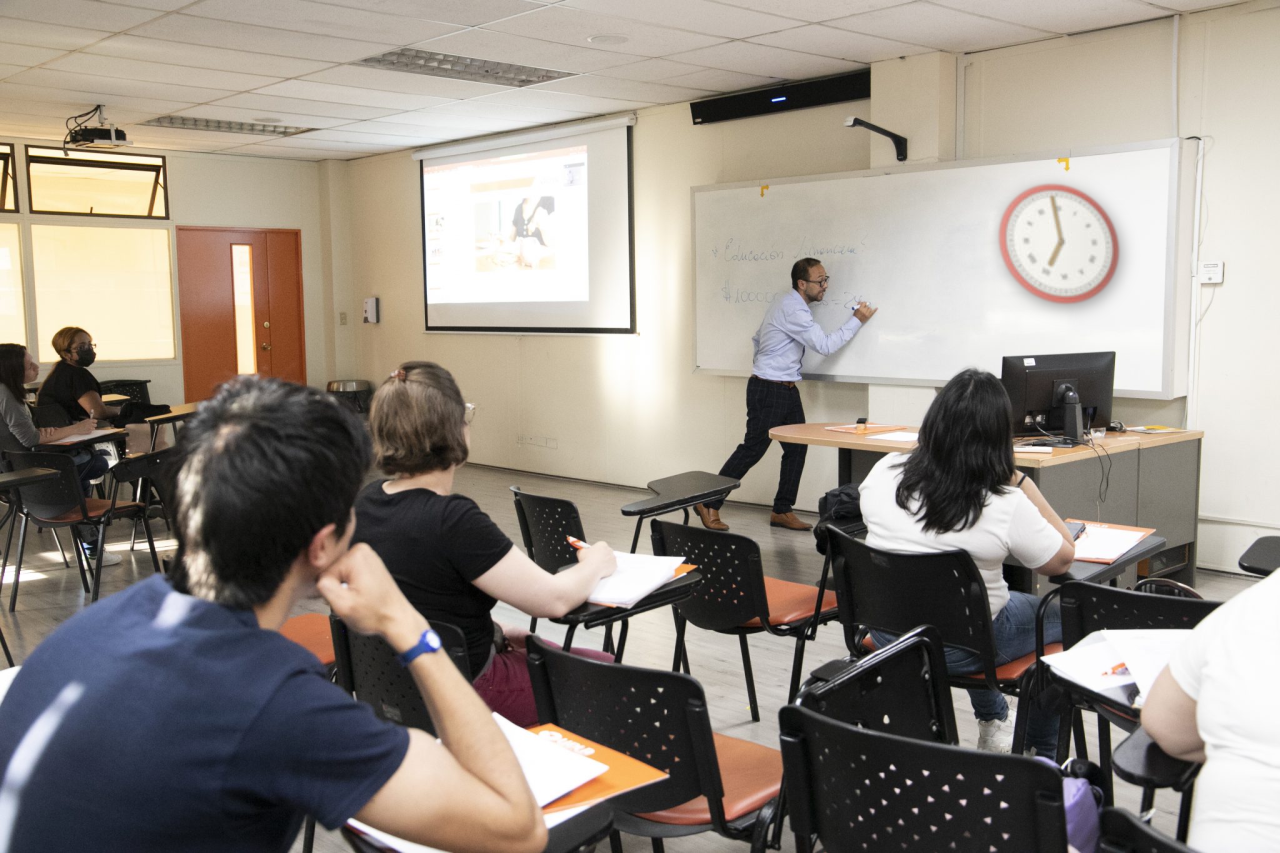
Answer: {"hour": 6, "minute": 59}
